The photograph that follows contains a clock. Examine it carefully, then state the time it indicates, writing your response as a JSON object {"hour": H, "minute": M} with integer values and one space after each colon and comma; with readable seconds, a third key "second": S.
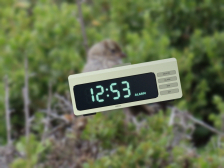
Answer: {"hour": 12, "minute": 53}
